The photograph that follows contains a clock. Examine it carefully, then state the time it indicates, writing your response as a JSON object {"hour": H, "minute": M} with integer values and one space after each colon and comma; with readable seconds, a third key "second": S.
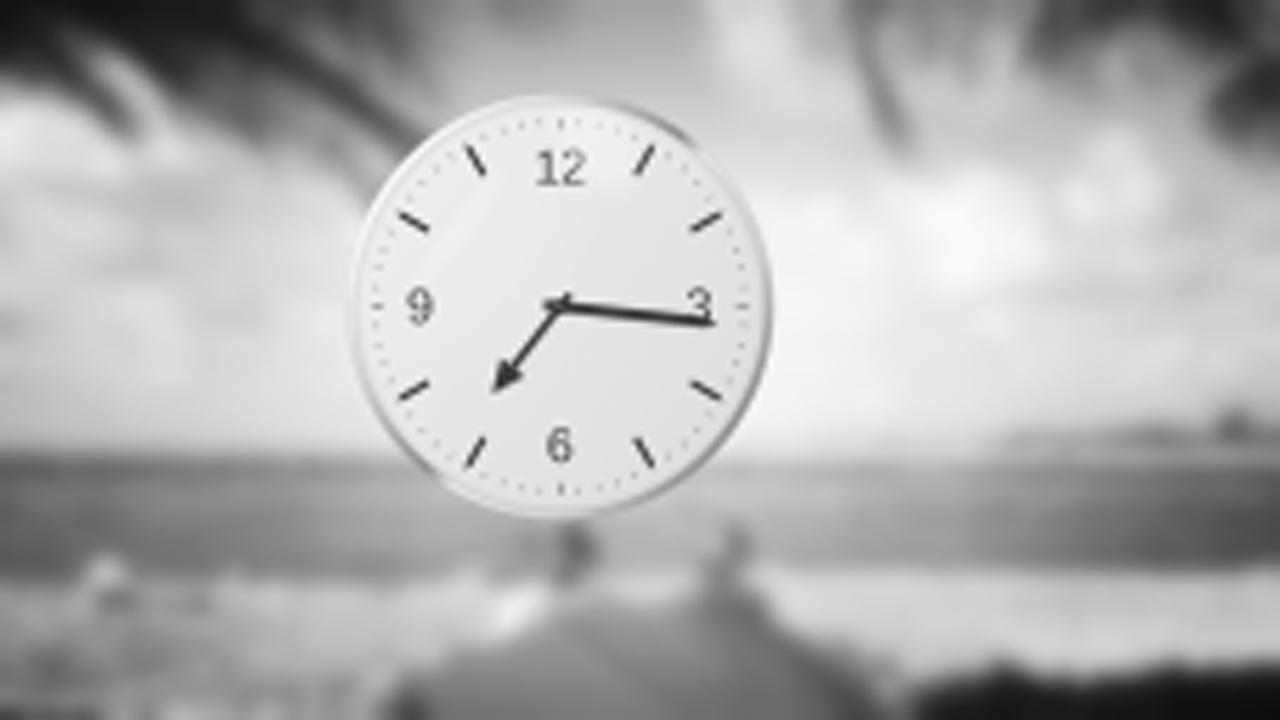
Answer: {"hour": 7, "minute": 16}
